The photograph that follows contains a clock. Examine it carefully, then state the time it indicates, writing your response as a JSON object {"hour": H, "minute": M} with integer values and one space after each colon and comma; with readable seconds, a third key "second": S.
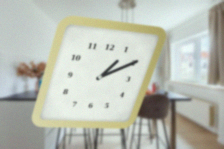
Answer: {"hour": 1, "minute": 10}
